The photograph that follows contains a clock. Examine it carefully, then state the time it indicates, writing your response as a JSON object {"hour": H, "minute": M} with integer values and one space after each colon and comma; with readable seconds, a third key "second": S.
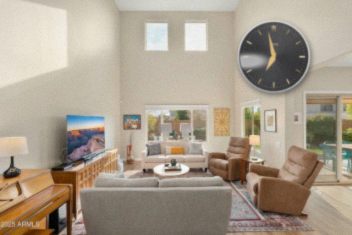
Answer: {"hour": 6, "minute": 58}
